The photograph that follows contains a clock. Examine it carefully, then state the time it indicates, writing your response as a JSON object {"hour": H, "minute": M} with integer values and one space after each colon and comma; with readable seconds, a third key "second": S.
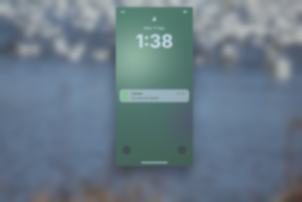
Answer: {"hour": 1, "minute": 38}
